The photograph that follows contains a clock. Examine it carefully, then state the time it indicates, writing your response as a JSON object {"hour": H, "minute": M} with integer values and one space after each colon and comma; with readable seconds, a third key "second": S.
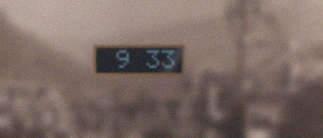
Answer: {"hour": 9, "minute": 33}
